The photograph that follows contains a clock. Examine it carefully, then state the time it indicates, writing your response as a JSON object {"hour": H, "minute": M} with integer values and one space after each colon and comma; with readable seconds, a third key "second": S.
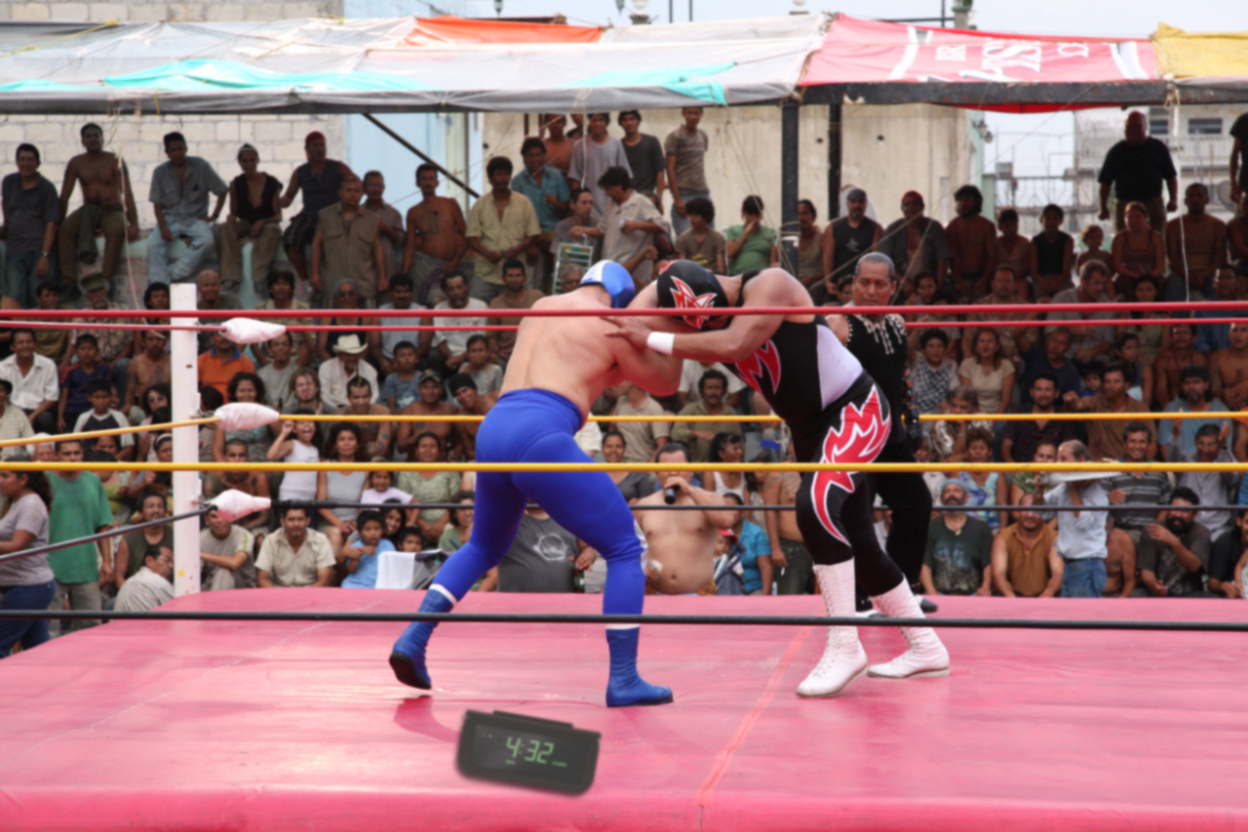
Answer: {"hour": 4, "minute": 32}
